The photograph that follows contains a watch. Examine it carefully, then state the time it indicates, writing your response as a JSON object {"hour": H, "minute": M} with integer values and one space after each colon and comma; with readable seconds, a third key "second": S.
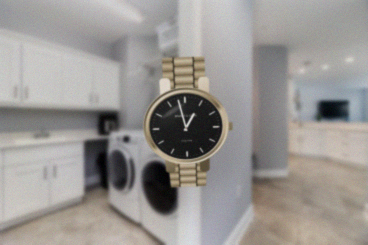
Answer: {"hour": 12, "minute": 58}
